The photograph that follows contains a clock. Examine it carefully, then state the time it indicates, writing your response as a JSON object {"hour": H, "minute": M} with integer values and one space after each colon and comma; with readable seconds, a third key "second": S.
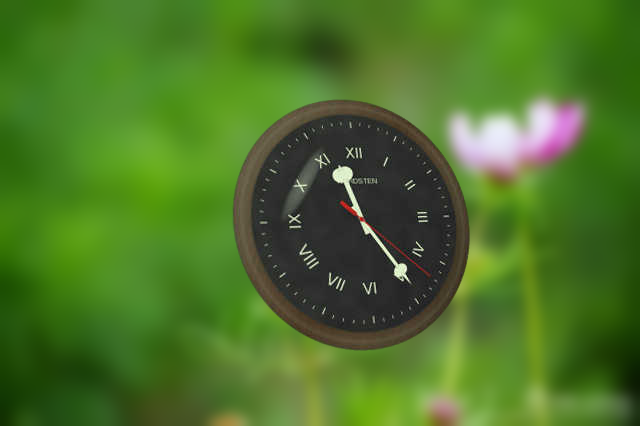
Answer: {"hour": 11, "minute": 24, "second": 22}
